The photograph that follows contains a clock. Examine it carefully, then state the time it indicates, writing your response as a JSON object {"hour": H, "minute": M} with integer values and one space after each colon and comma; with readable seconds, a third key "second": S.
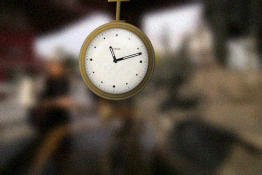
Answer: {"hour": 11, "minute": 12}
